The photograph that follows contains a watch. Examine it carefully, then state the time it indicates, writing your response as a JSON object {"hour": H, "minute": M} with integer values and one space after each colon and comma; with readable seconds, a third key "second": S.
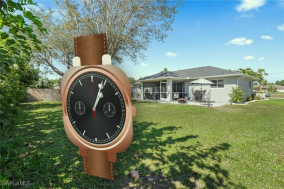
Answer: {"hour": 1, "minute": 4}
